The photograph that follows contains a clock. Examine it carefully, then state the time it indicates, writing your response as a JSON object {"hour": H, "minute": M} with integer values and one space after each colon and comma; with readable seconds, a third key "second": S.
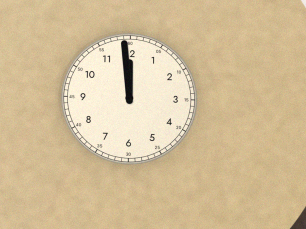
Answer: {"hour": 11, "minute": 59}
